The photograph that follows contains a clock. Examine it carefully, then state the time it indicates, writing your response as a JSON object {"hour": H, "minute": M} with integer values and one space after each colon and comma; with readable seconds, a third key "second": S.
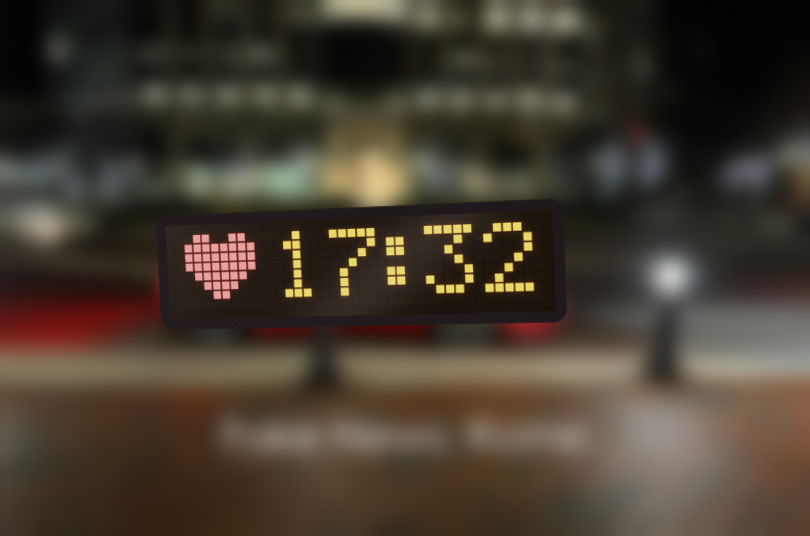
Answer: {"hour": 17, "minute": 32}
